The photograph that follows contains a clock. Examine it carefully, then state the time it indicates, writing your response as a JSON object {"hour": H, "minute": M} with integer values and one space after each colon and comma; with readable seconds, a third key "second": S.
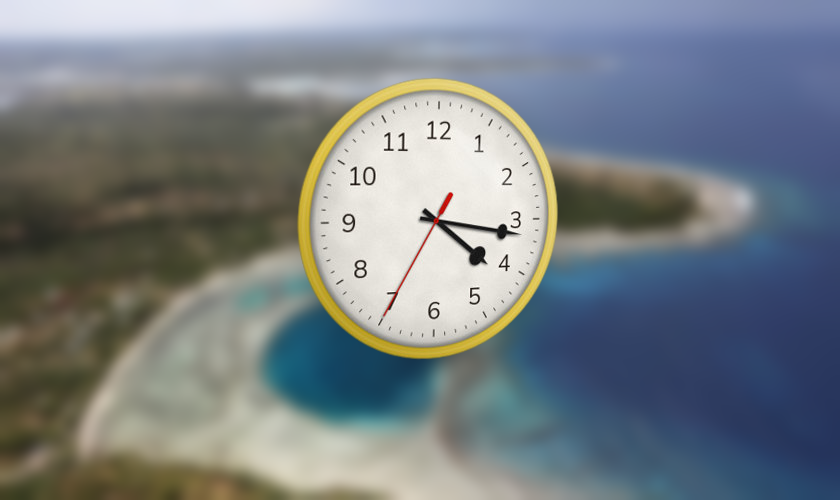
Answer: {"hour": 4, "minute": 16, "second": 35}
